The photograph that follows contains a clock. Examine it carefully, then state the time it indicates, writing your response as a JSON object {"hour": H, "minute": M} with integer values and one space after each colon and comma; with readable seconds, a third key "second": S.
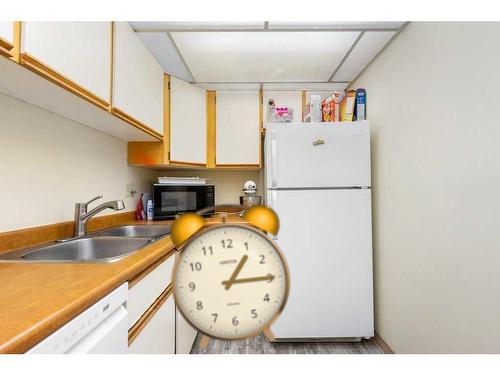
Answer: {"hour": 1, "minute": 15}
